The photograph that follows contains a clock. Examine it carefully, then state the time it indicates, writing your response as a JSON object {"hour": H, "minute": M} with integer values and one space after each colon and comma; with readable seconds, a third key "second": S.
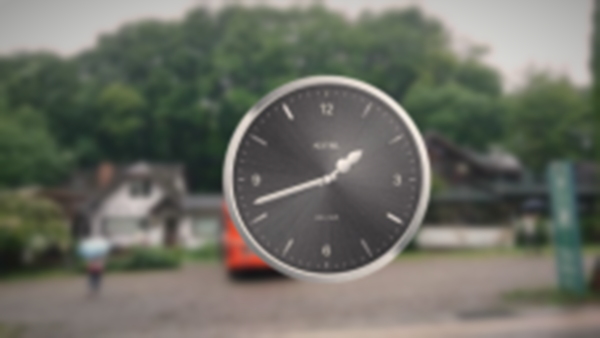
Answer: {"hour": 1, "minute": 42}
